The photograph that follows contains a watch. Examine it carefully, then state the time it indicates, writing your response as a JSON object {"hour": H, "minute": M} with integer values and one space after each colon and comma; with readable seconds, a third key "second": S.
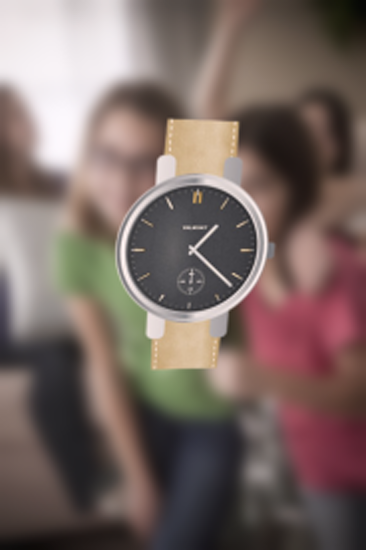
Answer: {"hour": 1, "minute": 22}
